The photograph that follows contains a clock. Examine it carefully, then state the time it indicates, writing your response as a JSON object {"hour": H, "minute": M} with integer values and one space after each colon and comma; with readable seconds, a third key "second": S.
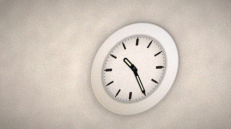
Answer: {"hour": 10, "minute": 25}
